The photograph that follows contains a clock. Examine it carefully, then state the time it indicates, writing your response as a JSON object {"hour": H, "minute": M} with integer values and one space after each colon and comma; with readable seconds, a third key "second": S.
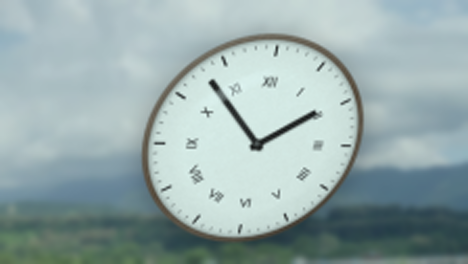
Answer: {"hour": 1, "minute": 53}
